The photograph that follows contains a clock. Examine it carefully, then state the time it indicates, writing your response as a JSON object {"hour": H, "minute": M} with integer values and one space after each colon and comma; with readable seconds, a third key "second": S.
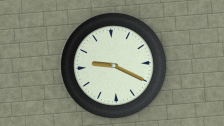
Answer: {"hour": 9, "minute": 20}
